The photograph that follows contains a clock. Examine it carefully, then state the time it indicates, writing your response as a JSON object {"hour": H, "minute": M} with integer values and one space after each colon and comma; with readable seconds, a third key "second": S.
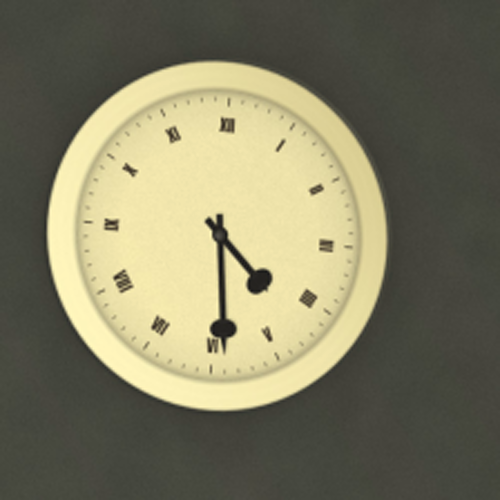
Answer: {"hour": 4, "minute": 29}
